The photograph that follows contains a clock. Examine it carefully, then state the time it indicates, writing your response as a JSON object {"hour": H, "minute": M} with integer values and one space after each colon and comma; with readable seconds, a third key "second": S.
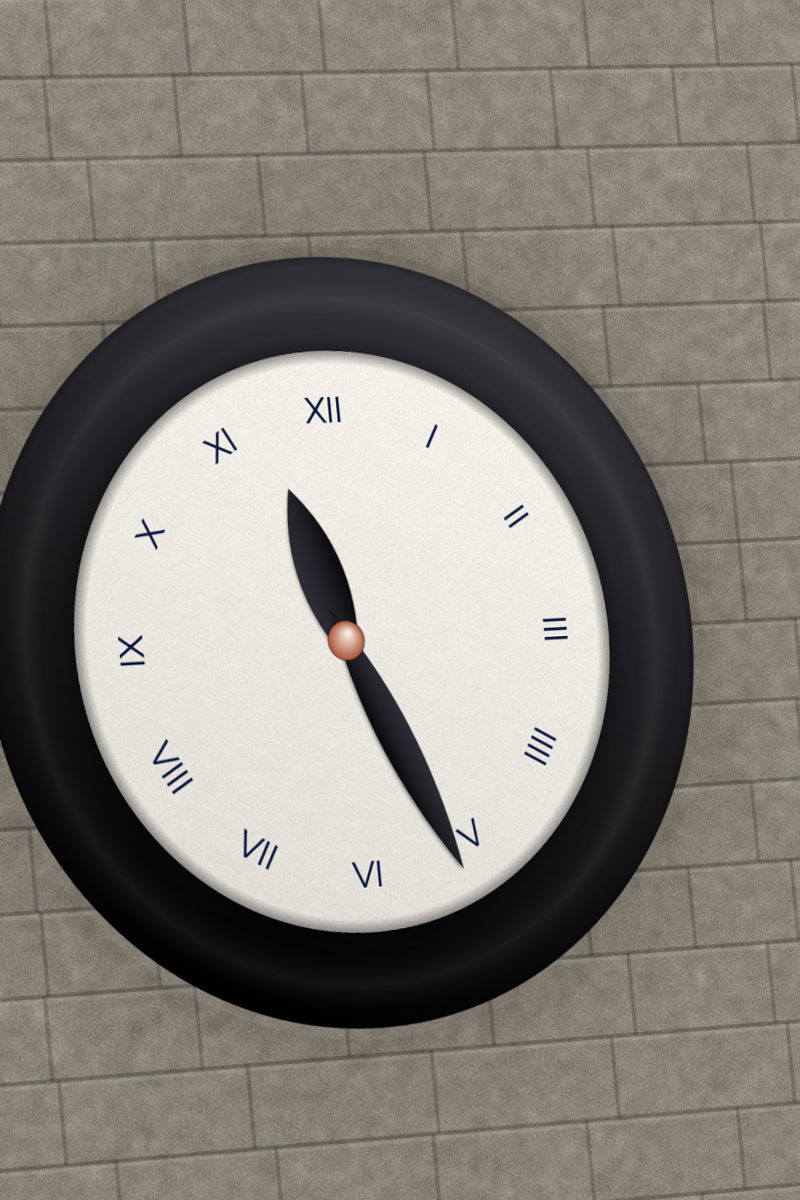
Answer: {"hour": 11, "minute": 26}
